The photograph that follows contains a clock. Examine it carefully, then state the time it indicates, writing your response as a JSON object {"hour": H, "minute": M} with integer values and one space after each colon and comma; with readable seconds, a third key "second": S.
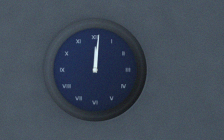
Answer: {"hour": 12, "minute": 1}
